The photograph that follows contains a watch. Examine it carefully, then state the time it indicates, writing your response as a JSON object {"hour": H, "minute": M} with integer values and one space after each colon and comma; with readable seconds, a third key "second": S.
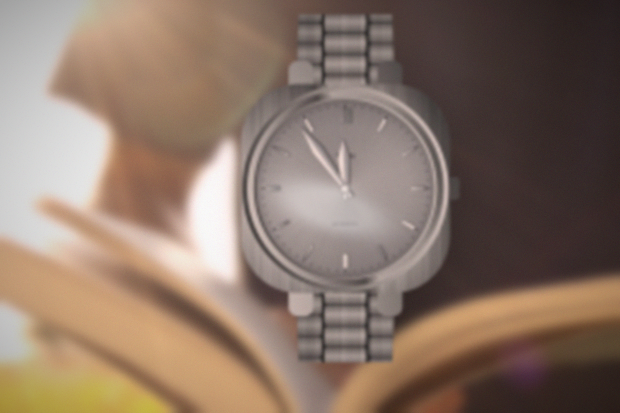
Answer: {"hour": 11, "minute": 54}
